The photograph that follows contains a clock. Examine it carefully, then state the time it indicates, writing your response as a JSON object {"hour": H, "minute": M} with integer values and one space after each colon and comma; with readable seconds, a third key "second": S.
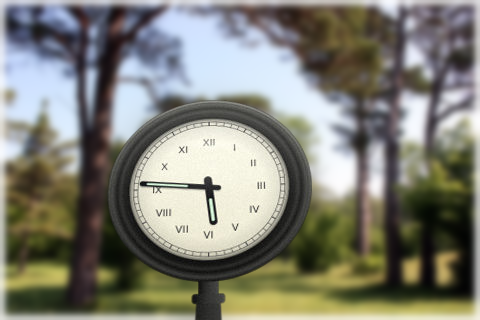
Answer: {"hour": 5, "minute": 46}
